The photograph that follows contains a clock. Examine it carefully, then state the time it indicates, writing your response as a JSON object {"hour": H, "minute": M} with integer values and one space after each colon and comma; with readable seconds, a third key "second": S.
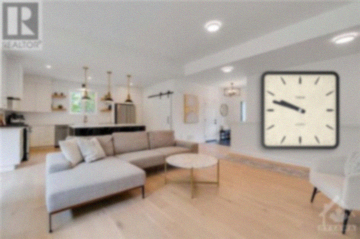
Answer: {"hour": 9, "minute": 48}
